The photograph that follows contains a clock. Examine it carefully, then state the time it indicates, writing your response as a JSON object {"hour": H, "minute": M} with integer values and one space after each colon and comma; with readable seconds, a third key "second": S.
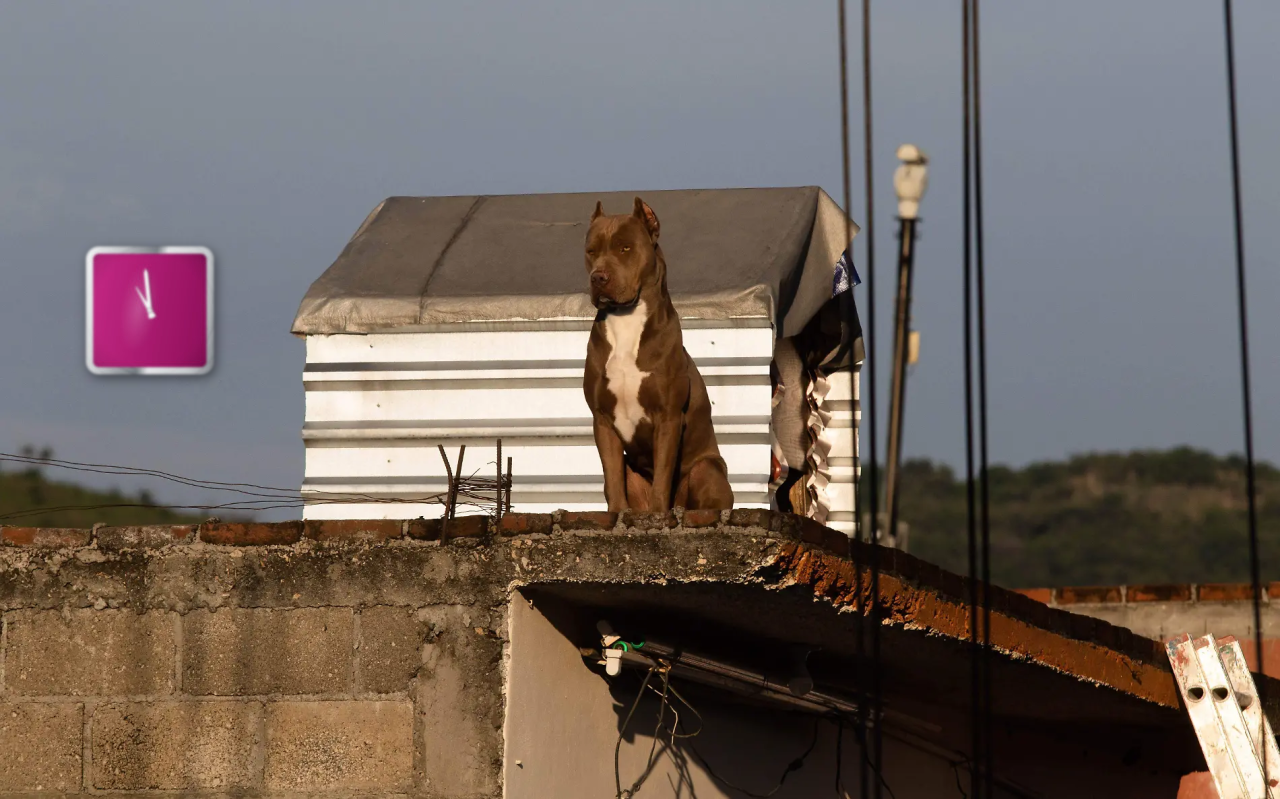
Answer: {"hour": 10, "minute": 59}
